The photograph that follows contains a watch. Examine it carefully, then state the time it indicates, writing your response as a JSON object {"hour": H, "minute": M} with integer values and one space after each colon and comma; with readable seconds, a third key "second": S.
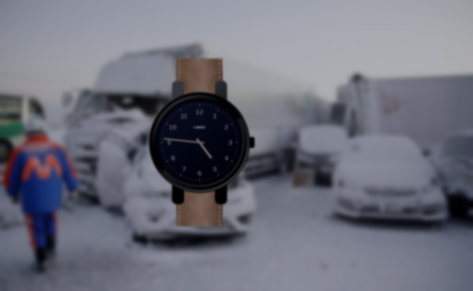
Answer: {"hour": 4, "minute": 46}
